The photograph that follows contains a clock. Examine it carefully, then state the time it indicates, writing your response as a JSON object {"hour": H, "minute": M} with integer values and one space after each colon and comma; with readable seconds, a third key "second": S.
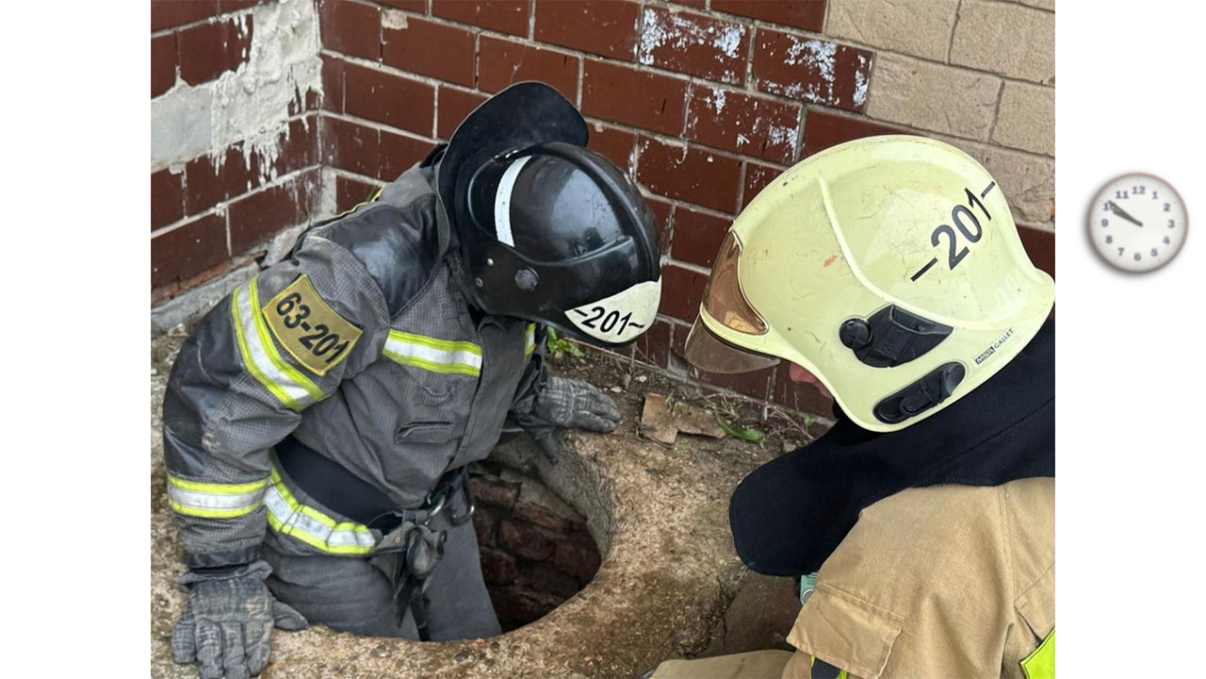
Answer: {"hour": 9, "minute": 51}
